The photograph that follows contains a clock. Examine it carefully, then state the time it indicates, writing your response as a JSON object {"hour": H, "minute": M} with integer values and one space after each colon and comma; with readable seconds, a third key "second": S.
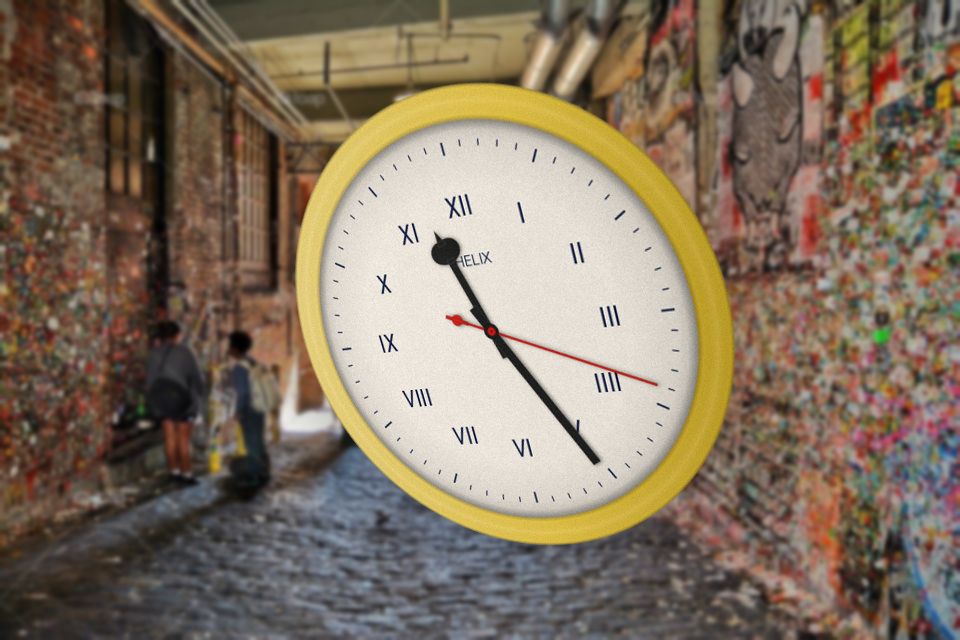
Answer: {"hour": 11, "minute": 25, "second": 19}
